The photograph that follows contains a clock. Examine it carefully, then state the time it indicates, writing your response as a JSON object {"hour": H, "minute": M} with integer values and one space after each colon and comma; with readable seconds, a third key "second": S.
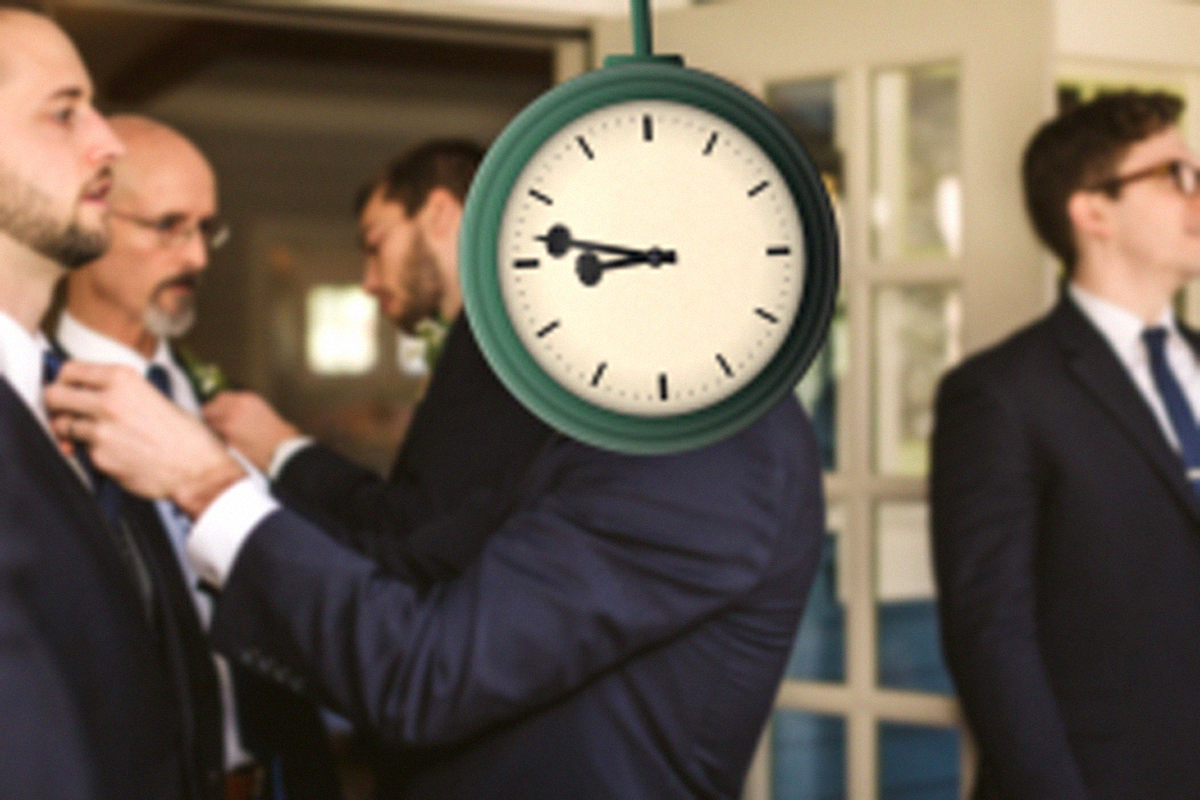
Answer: {"hour": 8, "minute": 47}
